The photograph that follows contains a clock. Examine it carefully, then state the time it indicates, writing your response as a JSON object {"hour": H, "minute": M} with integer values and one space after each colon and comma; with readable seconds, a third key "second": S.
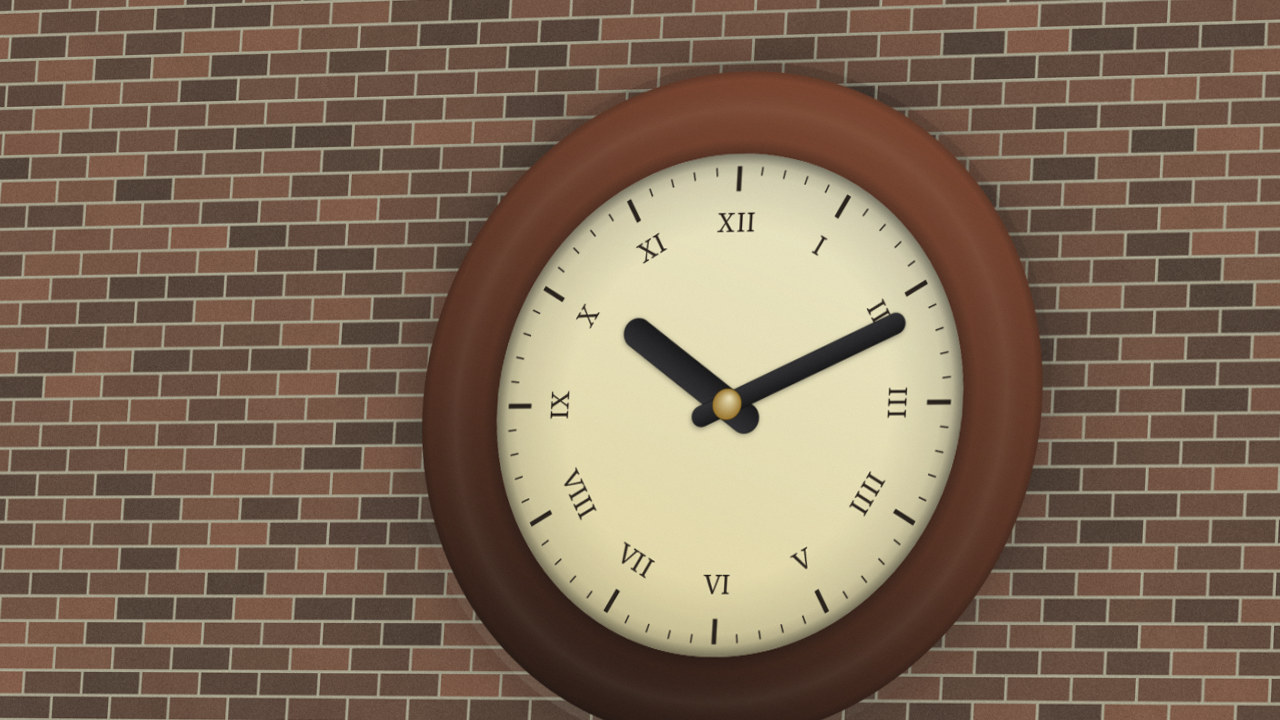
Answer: {"hour": 10, "minute": 11}
